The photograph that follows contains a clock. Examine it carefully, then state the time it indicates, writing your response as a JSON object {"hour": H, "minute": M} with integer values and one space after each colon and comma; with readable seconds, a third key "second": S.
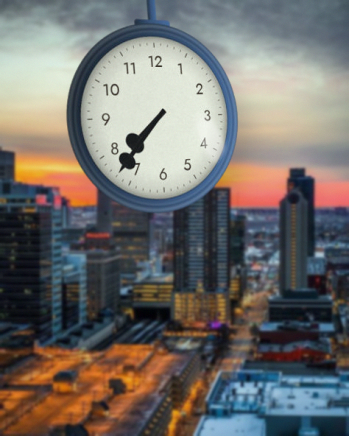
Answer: {"hour": 7, "minute": 37}
